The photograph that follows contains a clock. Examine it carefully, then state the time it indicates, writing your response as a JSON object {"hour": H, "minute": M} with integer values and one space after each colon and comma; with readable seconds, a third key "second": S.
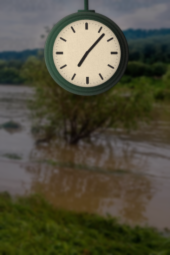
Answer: {"hour": 7, "minute": 7}
